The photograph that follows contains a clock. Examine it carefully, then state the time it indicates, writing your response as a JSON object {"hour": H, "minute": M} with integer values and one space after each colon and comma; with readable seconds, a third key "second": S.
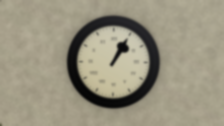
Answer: {"hour": 1, "minute": 5}
